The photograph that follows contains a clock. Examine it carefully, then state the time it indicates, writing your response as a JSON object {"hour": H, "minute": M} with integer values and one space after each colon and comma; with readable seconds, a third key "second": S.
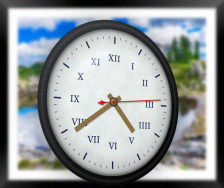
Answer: {"hour": 4, "minute": 39, "second": 14}
